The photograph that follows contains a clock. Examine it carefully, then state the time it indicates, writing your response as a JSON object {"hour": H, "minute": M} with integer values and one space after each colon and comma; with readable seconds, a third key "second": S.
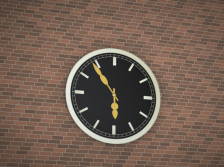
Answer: {"hour": 5, "minute": 54}
